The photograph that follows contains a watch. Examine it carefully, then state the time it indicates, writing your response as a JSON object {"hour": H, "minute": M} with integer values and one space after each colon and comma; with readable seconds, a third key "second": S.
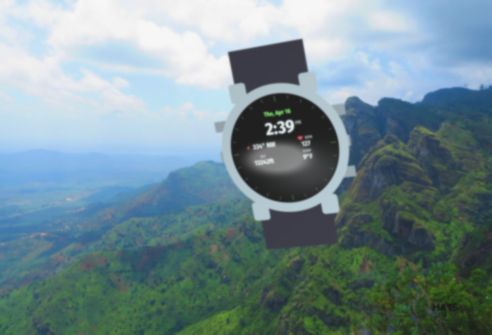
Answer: {"hour": 2, "minute": 39}
